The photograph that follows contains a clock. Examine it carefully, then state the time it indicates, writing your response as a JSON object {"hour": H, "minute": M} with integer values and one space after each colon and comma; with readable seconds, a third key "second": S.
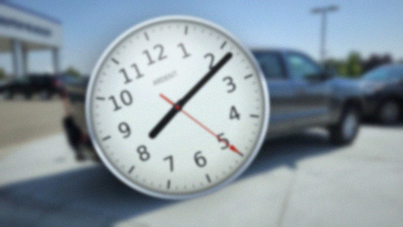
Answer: {"hour": 8, "minute": 11, "second": 25}
